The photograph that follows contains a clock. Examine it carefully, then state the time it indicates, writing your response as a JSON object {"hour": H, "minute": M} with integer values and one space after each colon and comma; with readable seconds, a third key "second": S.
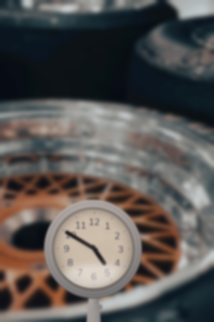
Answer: {"hour": 4, "minute": 50}
